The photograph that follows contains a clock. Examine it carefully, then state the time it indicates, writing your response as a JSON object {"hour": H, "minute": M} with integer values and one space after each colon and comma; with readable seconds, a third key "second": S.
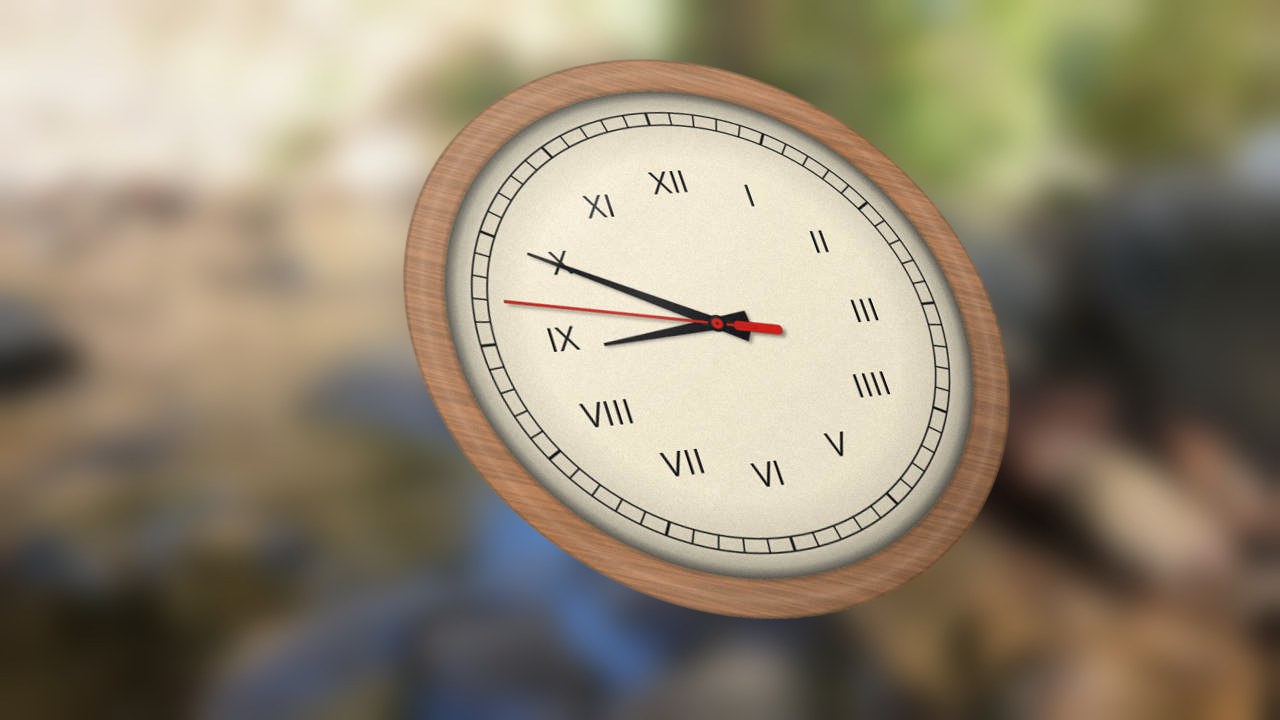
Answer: {"hour": 8, "minute": 49, "second": 47}
